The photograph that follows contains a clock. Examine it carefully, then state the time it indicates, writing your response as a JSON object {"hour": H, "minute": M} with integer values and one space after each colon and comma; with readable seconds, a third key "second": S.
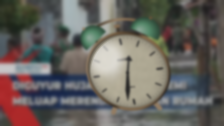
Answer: {"hour": 12, "minute": 32}
